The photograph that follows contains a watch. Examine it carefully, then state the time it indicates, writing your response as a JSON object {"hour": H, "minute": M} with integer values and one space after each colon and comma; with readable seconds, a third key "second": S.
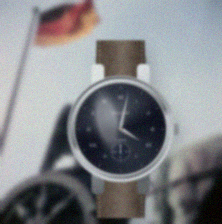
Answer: {"hour": 4, "minute": 2}
